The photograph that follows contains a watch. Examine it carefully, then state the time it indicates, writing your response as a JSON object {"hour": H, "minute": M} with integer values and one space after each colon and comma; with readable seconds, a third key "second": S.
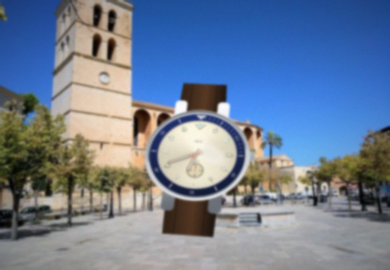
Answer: {"hour": 6, "minute": 41}
